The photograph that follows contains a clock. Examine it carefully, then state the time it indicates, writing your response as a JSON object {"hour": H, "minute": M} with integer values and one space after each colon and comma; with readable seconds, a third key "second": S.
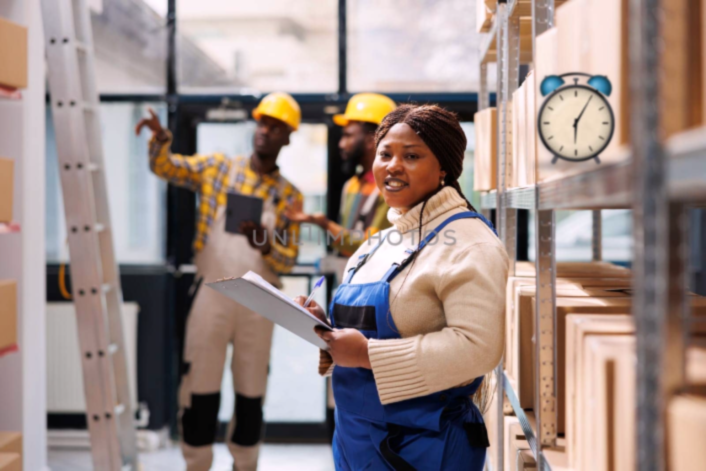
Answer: {"hour": 6, "minute": 5}
